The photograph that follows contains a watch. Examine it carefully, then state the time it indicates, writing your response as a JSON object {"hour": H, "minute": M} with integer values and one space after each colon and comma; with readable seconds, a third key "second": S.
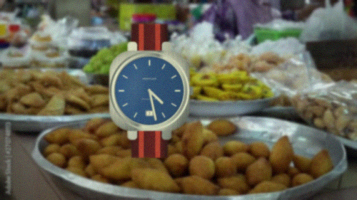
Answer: {"hour": 4, "minute": 28}
